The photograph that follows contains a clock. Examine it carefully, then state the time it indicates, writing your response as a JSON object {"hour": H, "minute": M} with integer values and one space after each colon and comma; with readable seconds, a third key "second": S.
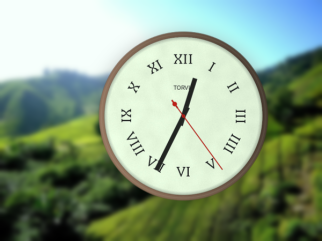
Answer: {"hour": 12, "minute": 34, "second": 24}
